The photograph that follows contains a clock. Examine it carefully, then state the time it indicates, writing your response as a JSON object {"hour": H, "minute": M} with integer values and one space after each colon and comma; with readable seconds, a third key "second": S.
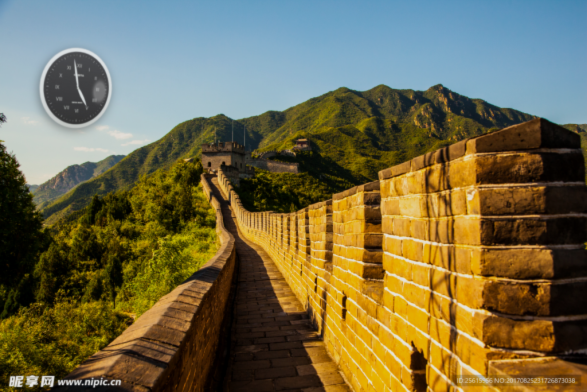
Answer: {"hour": 4, "minute": 58}
